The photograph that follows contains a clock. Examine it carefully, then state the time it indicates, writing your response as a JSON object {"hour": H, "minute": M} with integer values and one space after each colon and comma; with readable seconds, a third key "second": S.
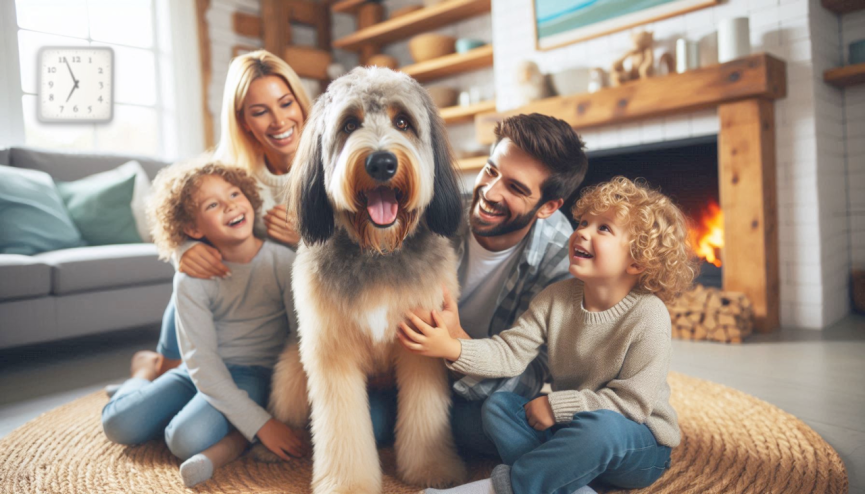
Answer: {"hour": 6, "minute": 56}
